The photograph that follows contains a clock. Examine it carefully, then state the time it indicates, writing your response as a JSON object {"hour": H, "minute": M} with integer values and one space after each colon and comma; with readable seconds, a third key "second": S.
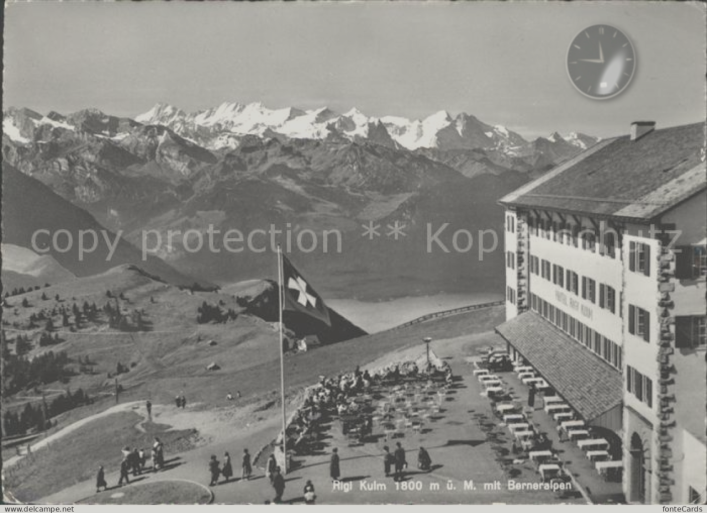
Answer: {"hour": 11, "minute": 46}
